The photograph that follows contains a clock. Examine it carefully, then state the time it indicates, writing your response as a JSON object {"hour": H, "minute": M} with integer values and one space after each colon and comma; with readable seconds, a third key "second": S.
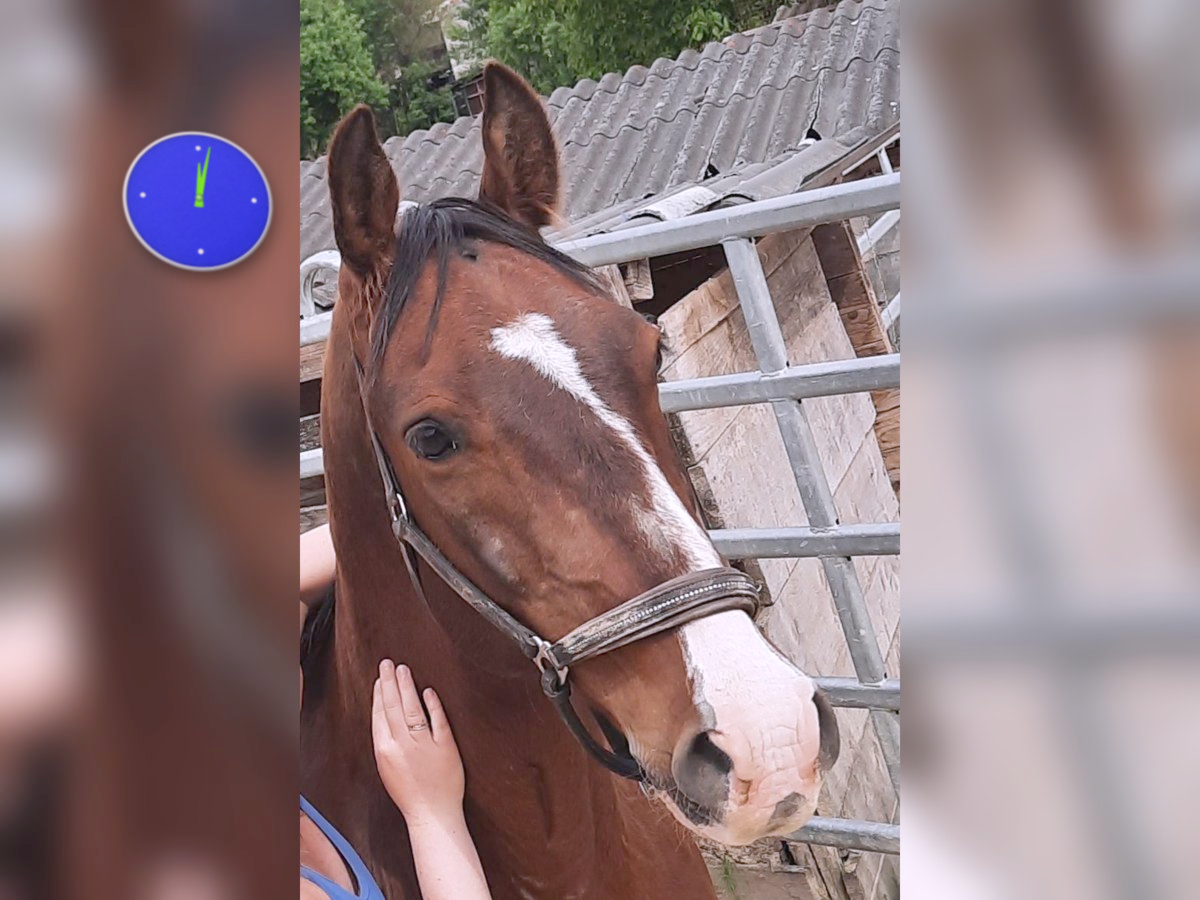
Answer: {"hour": 12, "minute": 2}
